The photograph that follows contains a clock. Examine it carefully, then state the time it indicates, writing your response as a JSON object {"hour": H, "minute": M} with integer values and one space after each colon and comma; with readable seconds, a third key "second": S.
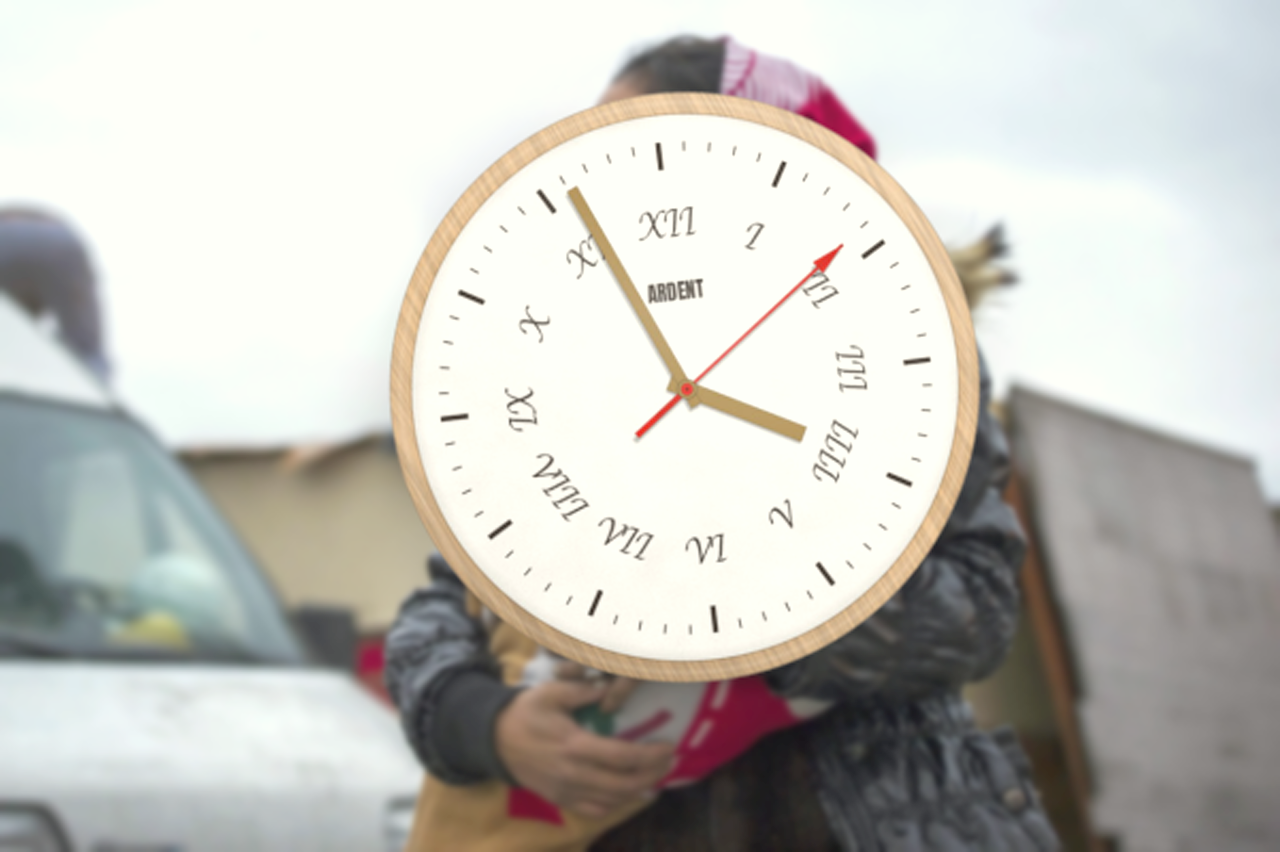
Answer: {"hour": 3, "minute": 56, "second": 9}
